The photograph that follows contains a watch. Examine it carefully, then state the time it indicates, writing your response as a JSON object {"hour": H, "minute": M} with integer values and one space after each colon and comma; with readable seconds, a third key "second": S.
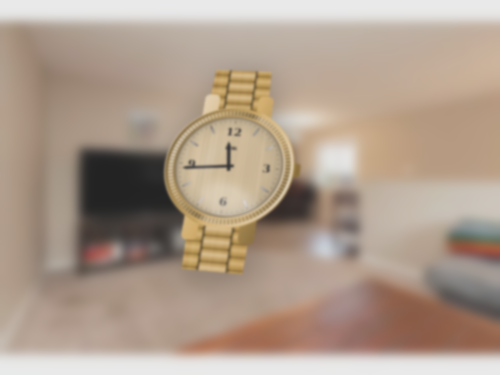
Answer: {"hour": 11, "minute": 44}
